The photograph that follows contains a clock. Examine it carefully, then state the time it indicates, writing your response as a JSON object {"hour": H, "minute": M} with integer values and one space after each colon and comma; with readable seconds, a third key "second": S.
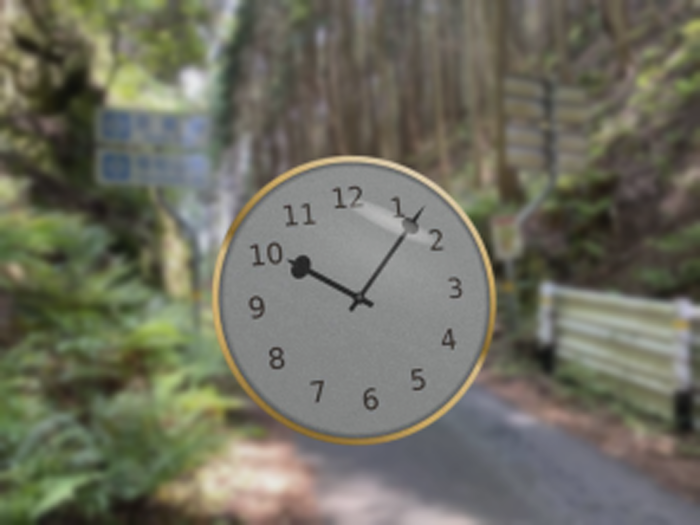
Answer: {"hour": 10, "minute": 7}
